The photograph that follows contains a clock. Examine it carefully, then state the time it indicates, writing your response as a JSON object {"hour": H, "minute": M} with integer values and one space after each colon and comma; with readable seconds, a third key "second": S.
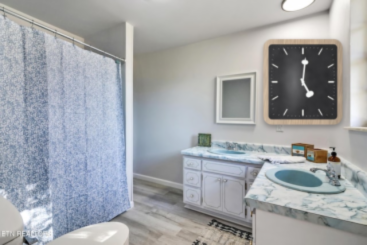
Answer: {"hour": 5, "minute": 1}
